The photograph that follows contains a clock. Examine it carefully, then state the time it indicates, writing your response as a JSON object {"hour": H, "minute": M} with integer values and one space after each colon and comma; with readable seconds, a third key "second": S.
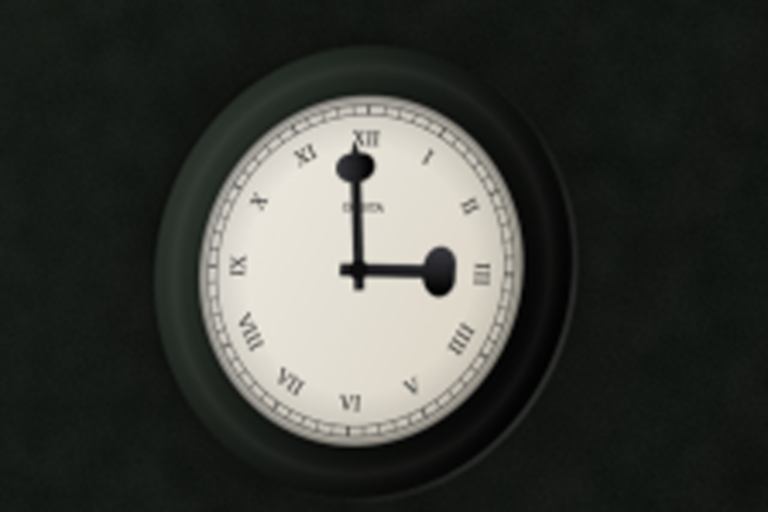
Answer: {"hour": 2, "minute": 59}
